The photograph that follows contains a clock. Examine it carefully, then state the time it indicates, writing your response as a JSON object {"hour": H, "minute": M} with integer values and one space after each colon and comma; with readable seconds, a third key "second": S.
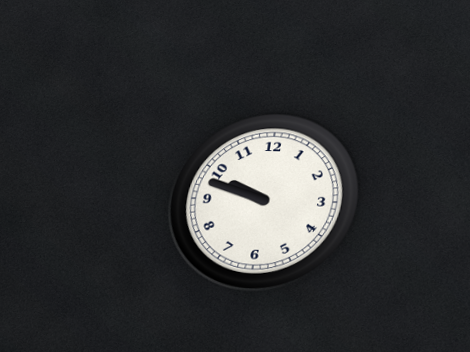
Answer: {"hour": 9, "minute": 48}
